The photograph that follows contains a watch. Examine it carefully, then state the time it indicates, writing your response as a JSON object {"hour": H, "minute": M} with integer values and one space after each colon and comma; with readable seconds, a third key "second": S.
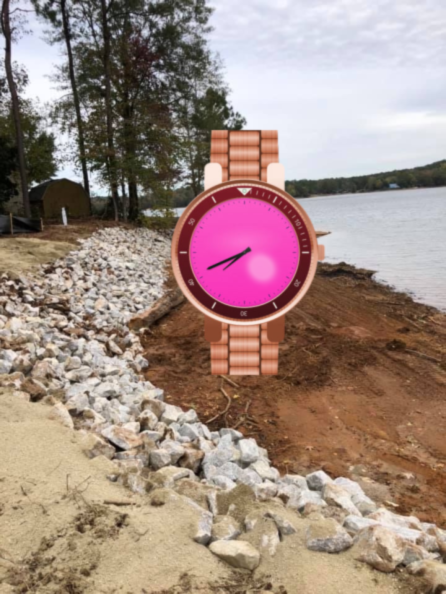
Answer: {"hour": 7, "minute": 41}
